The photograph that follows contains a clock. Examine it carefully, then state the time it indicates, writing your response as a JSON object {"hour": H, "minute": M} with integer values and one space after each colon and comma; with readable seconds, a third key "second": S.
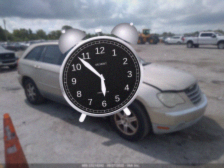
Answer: {"hour": 5, "minute": 53}
